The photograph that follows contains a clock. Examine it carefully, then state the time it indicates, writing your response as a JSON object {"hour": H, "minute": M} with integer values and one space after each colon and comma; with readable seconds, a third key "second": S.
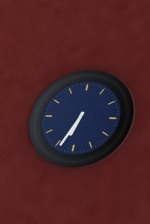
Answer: {"hour": 6, "minute": 34}
